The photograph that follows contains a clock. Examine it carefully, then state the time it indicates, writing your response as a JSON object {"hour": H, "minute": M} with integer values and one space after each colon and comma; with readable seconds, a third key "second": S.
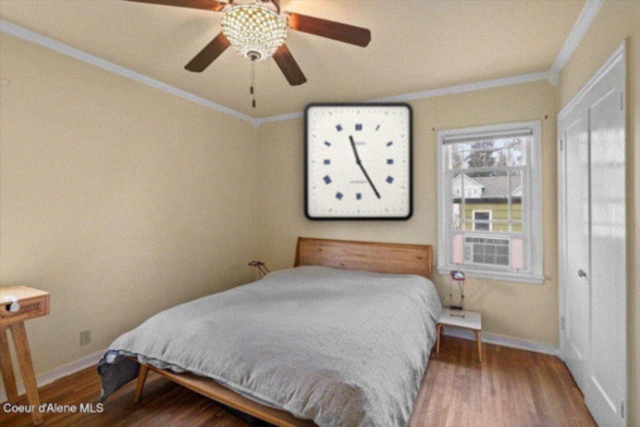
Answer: {"hour": 11, "minute": 25}
